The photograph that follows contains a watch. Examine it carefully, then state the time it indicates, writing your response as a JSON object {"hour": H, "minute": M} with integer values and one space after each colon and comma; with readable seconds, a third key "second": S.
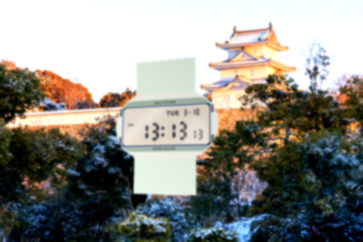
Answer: {"hour": 13, "minute": 13}
